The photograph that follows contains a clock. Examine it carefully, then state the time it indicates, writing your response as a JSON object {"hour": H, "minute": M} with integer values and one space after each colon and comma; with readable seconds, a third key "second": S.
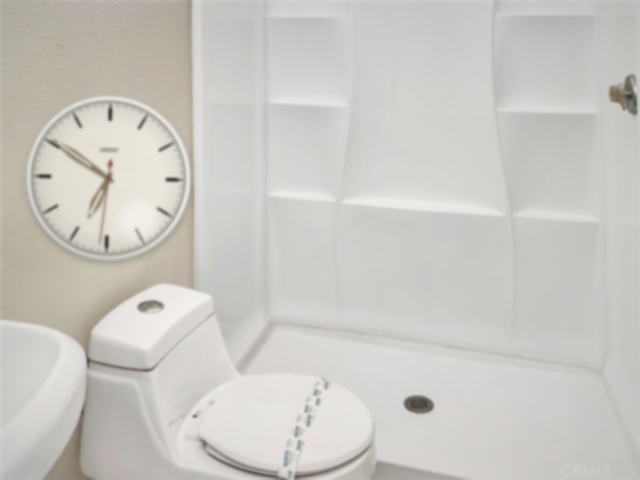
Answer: {"hour": 6, "minute": 50, "second": 31}
